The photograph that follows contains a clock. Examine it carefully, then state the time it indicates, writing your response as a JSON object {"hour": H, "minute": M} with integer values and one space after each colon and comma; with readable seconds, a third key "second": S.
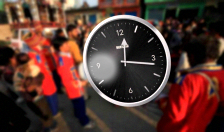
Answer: {"hour": 12, "minute": 17}
